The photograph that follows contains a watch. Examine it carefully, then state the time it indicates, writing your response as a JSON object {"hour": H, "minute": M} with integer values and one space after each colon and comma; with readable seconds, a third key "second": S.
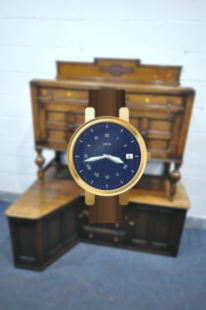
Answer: {"hour": 3, "minute": 43}
